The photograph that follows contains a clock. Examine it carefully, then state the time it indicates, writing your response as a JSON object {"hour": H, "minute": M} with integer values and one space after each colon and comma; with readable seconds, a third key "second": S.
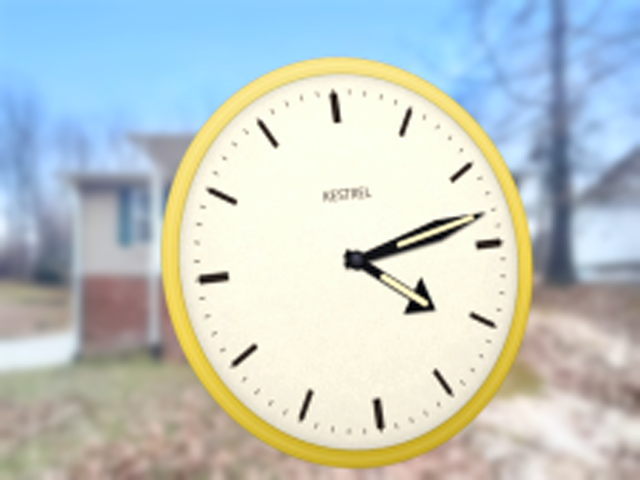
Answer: {"hour": 4, "minute": 13}
